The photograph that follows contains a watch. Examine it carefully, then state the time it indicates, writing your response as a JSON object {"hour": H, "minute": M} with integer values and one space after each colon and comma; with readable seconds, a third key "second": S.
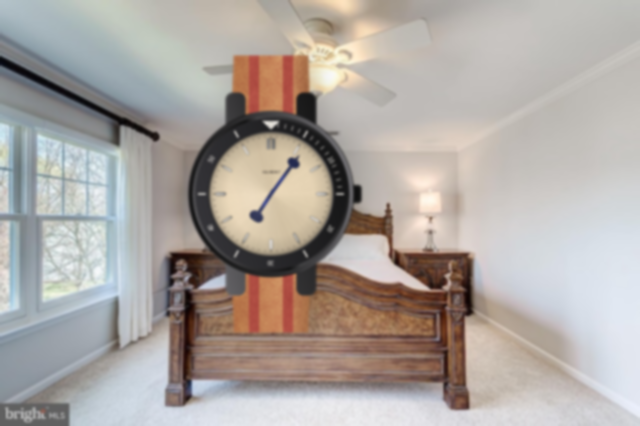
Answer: {"hour": 7, "minute": 6}
